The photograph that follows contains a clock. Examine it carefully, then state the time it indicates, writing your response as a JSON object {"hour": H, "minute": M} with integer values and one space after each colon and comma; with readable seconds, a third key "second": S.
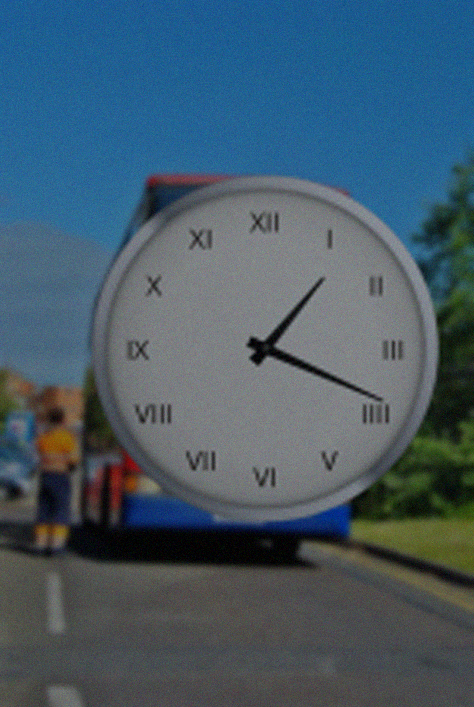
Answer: {"hour": 1, "minute": 19}
